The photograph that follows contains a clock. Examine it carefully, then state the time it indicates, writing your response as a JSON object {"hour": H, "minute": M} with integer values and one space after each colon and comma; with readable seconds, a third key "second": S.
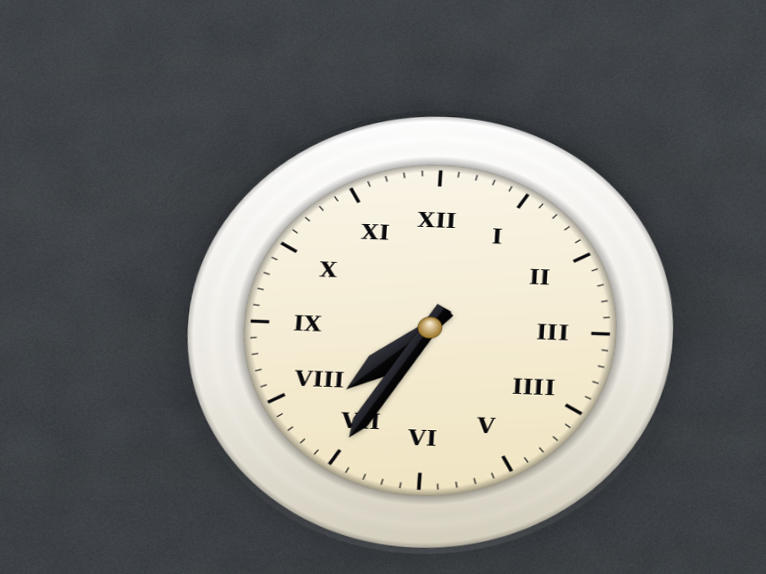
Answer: {"hour": 7, "minute": 35}
